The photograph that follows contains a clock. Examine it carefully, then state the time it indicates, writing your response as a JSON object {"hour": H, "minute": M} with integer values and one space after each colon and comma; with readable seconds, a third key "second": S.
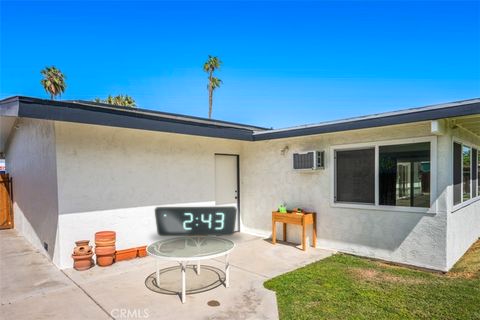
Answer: {"hour": 2, "minute": 43}
